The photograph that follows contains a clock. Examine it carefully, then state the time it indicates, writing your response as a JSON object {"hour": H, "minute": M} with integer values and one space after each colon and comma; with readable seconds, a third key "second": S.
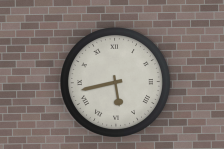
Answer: {"hour": 5, "minute": 43}
